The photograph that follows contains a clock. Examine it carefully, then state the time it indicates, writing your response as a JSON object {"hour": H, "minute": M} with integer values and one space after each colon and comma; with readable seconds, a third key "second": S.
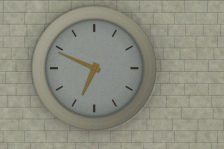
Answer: {"hour": 6, "minute": 49}
